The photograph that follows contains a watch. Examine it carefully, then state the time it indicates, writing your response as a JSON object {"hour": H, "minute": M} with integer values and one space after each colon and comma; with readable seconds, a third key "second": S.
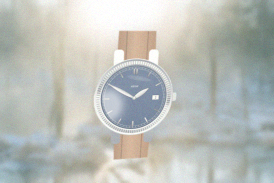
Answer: {"hour": 1, "minute": 50}
